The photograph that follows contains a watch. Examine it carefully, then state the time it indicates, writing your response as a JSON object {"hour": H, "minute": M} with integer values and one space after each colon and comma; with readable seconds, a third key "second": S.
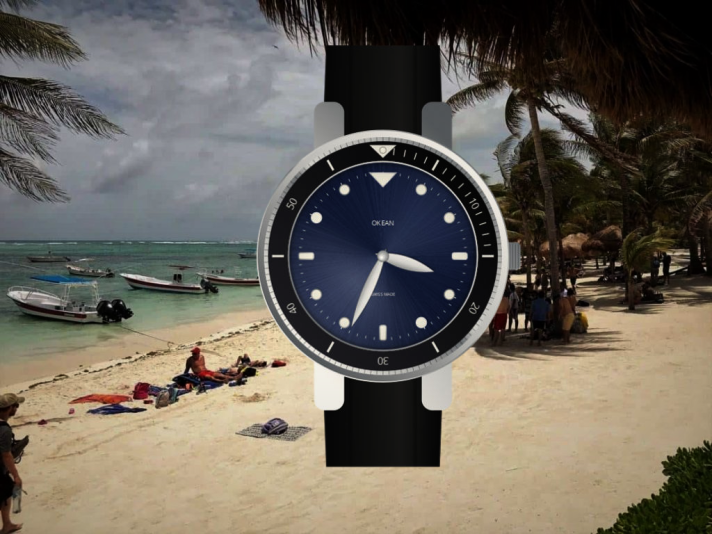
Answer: {"hour": 3, "minute": 34}
